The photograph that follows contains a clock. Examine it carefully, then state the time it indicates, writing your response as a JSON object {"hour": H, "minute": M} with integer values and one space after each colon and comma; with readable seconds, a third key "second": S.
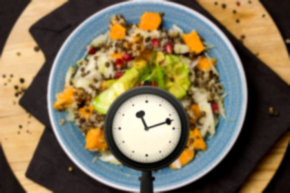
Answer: {"hour": 11, "minute": 12}
